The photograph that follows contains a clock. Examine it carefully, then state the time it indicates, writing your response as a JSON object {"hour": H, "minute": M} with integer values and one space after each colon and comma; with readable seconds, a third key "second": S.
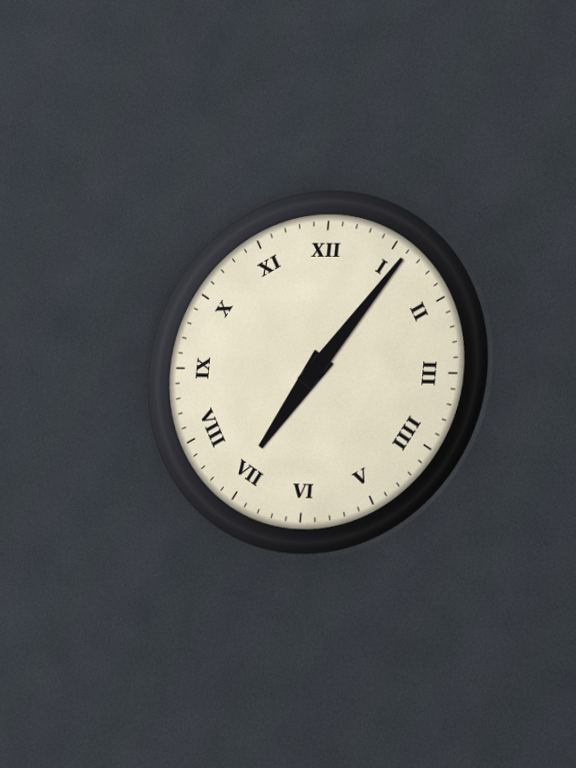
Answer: {"hour": 7, "minute": 6}
